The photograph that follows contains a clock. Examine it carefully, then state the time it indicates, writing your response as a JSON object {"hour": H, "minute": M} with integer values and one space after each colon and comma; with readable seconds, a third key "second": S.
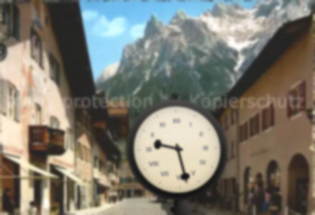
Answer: {"hour": 9, "minute": 28}
